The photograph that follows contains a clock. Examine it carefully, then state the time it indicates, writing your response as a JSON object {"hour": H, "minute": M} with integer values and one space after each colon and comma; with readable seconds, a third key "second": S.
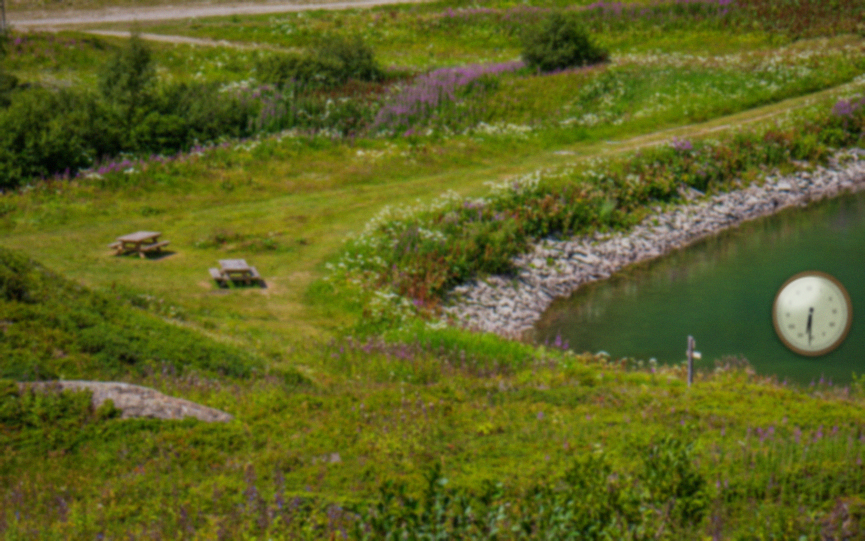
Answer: {"hour": 6, "minute": 31}
